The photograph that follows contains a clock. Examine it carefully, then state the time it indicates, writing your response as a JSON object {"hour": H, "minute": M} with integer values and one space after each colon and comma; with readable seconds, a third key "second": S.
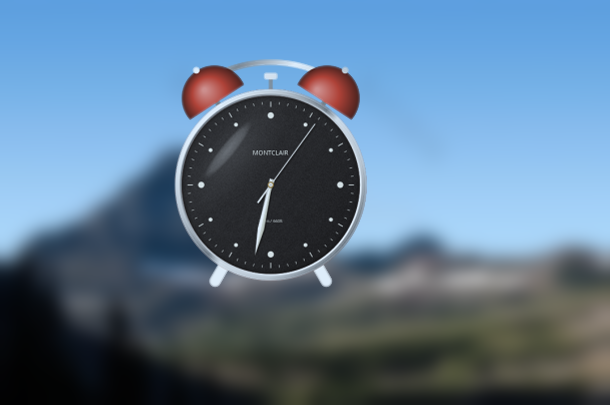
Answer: {"hour": 6, "minute": 32, "second": 6}
